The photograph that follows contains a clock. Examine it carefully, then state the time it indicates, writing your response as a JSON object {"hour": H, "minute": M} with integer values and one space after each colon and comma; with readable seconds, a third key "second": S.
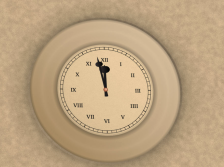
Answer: {"hour": 11, "minute": 58}
